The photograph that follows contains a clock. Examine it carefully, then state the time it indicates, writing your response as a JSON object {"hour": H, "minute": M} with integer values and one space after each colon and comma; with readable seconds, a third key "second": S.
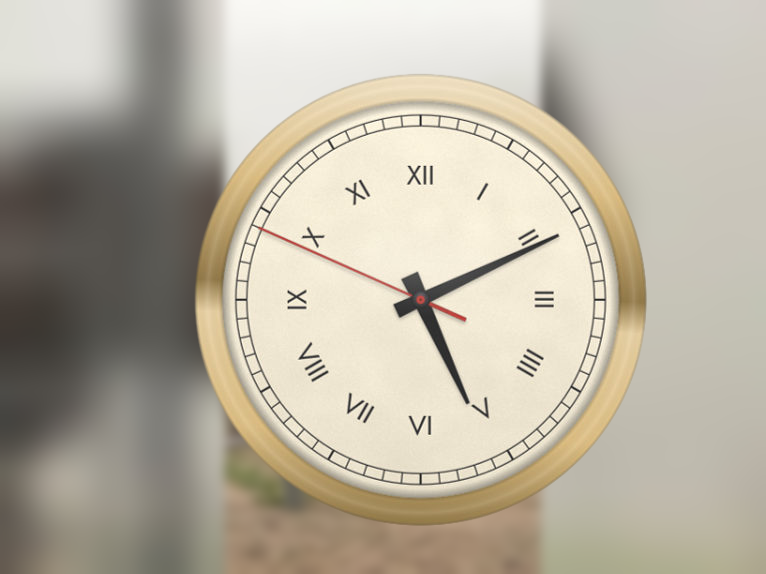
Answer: {"hour": 5, "minute": 10, "second": 49}
